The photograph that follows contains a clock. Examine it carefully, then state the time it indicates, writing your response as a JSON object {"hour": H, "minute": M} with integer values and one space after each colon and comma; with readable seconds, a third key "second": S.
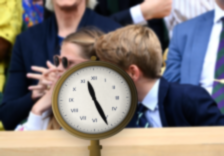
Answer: {"hour": 11, "minute": 26}
